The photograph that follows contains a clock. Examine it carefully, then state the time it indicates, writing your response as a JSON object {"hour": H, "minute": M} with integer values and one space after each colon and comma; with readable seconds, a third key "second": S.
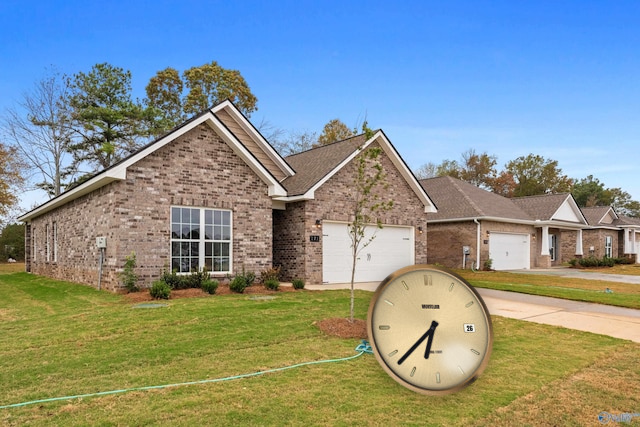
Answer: {"hour": 6, "minute": 38}
